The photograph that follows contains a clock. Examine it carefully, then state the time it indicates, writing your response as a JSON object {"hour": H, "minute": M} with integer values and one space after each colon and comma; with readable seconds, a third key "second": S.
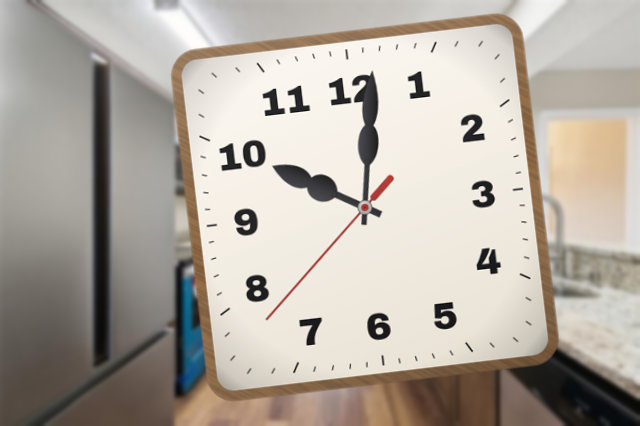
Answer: {"hour": 10, "minute": 1, "second": 38}
